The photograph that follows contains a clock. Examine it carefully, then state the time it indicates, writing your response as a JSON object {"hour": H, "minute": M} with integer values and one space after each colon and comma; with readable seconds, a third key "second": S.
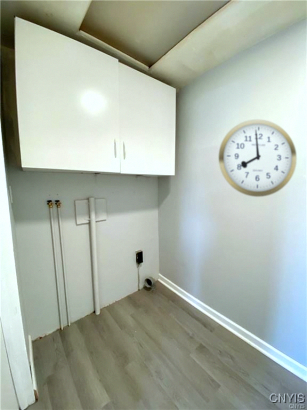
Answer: {"hour": 7, "minute": 59}
